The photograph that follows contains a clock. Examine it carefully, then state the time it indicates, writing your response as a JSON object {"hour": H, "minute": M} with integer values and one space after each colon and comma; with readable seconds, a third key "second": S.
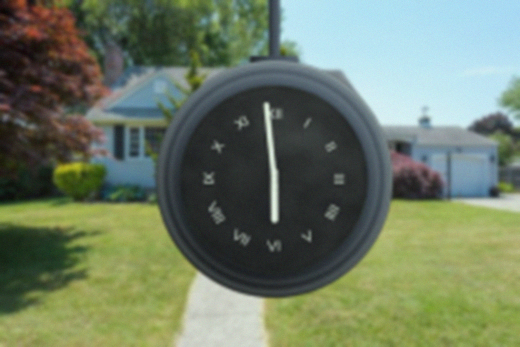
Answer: {"hour": 5, "minute": 59}
